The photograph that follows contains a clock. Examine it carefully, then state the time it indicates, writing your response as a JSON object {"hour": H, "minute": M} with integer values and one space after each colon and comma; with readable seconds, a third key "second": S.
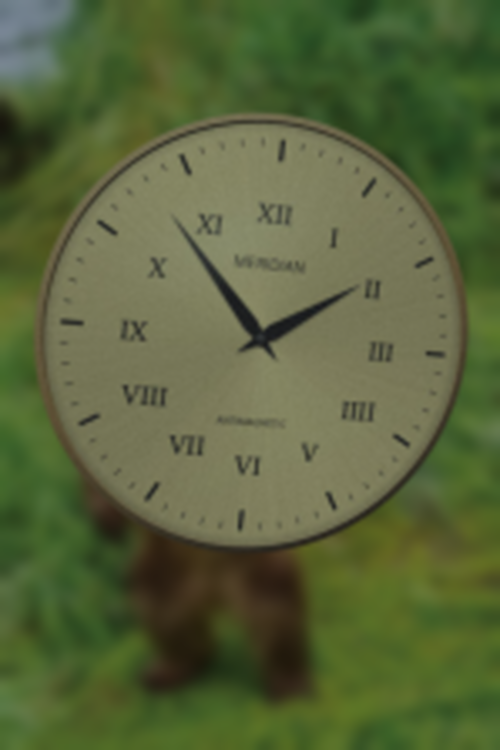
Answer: {"hour": 1, "minute": 53}
